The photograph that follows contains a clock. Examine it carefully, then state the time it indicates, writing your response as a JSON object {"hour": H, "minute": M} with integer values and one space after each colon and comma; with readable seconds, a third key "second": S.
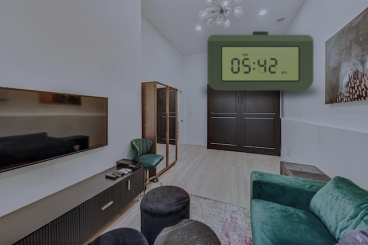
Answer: {"hour": 5, "minute": 42}
